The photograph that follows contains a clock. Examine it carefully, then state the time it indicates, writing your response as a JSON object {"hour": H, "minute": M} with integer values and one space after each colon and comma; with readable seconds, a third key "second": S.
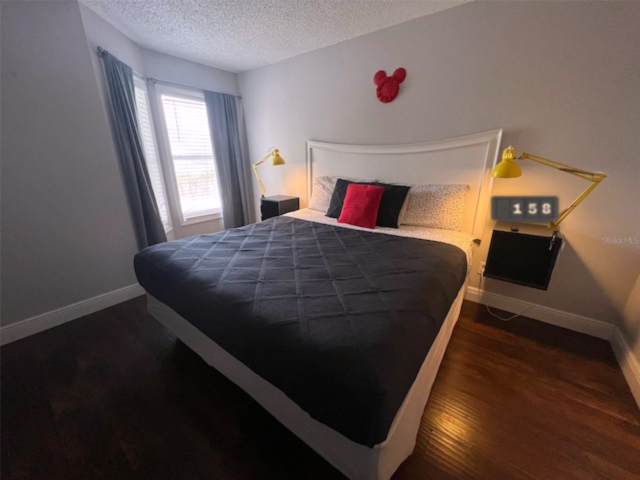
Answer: {"hour": 1, "minute": 58}
